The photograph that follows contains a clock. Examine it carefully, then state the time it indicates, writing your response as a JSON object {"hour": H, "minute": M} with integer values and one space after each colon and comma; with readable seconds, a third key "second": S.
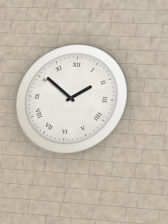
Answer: {"hour": 1, "minute": 51}
